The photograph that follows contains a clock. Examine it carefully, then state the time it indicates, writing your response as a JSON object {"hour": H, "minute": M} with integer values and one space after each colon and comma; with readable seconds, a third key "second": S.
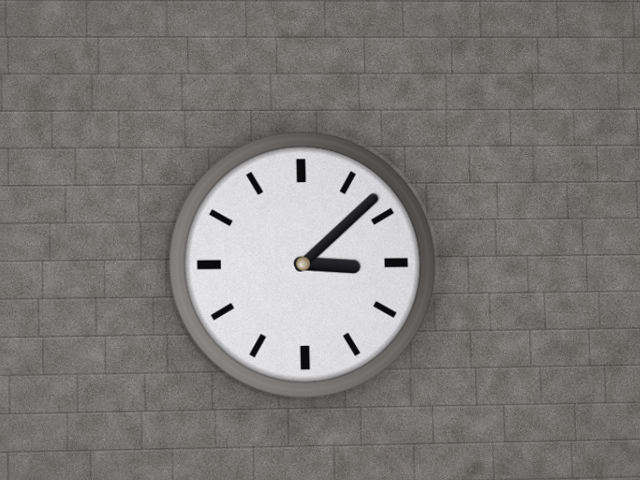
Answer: {"hour": 3, "minute": 8}
